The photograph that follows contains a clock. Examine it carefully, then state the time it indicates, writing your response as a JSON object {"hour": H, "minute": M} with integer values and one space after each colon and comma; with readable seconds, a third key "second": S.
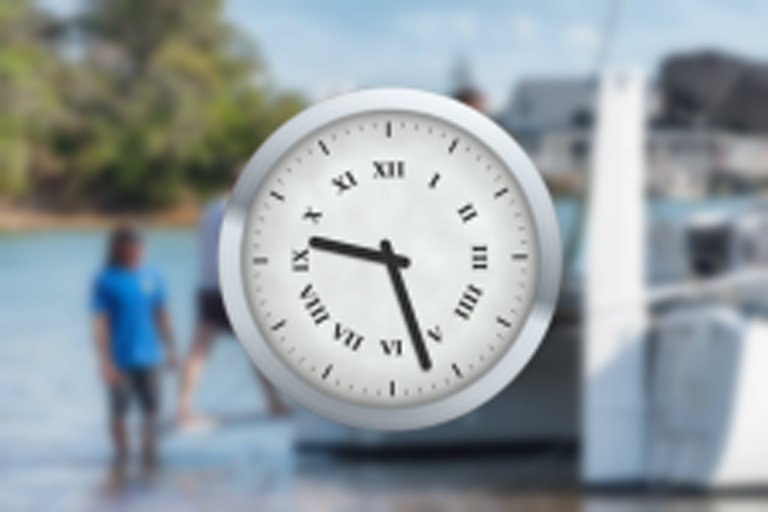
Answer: {"hour": 9, "minute": 27}
